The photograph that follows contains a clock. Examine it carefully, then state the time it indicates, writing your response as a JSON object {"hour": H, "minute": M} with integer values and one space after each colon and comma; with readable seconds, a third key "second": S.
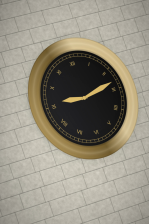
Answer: {"hour": 9, "minute": 13}
